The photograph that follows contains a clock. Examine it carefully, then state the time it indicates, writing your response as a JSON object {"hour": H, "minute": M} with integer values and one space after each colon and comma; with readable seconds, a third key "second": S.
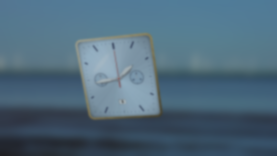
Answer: {"hour": 1, "minute": 44}
